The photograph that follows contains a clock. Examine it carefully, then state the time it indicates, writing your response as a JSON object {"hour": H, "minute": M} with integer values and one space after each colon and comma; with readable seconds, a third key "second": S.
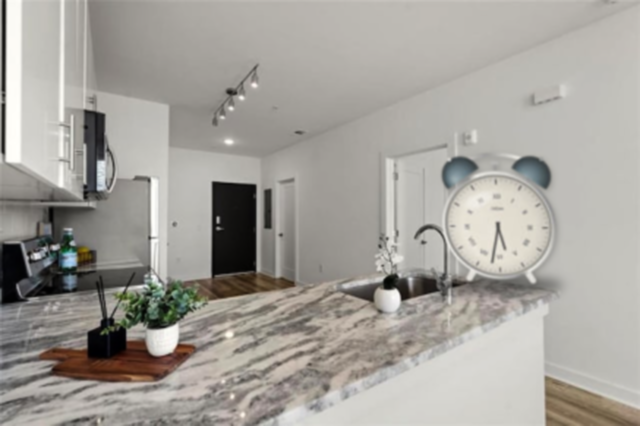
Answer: {"hour": 5, "minute": 32}
